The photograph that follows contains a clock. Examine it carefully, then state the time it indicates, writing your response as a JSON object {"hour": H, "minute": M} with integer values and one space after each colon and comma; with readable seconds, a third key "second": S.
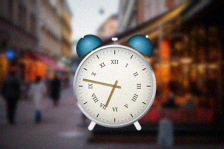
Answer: {"hour": 6, "minute": 47}
